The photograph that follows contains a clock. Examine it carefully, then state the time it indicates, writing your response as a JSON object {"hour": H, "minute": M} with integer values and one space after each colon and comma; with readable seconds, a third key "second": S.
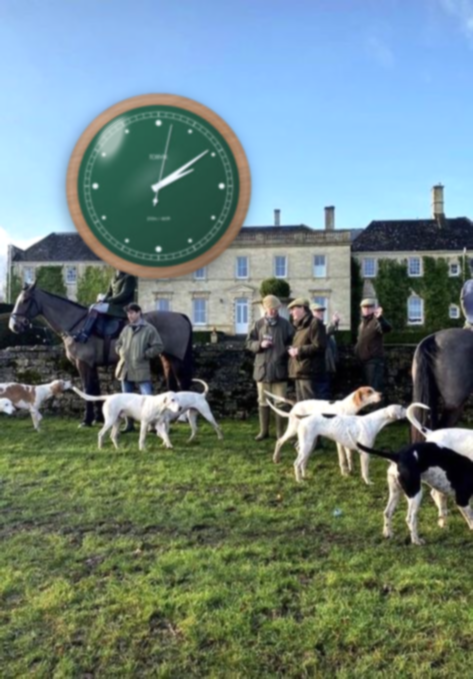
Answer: {"hour": 2, "minute": 9, "second": 2}
